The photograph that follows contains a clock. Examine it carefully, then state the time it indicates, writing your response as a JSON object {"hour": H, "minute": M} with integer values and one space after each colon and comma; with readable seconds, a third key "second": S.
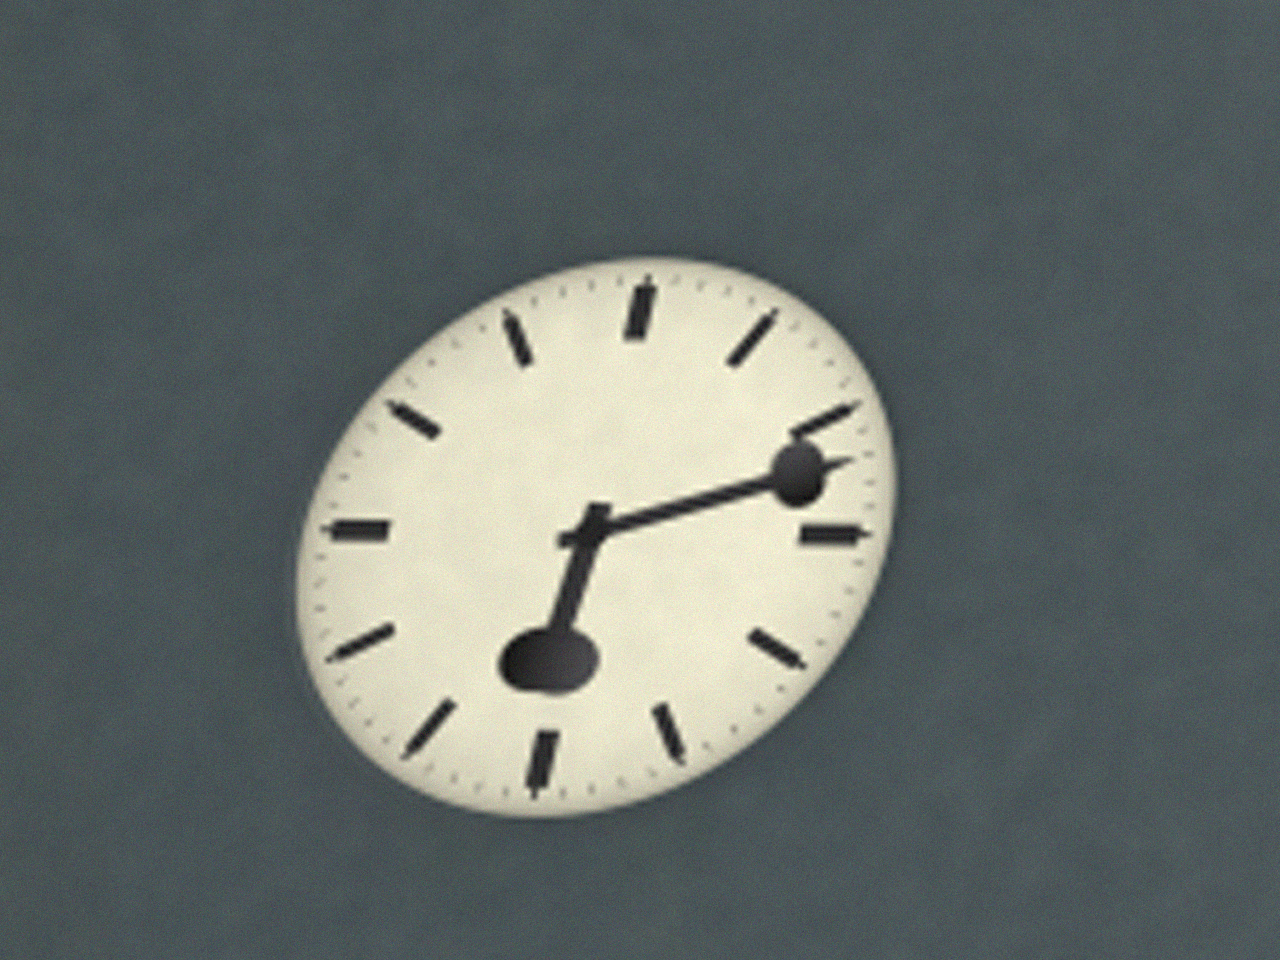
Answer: {"hour": 6, "minute": 12}
